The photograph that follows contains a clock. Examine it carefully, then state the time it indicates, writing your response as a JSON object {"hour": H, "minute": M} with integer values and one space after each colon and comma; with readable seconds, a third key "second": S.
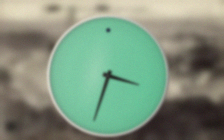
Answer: {"hour": 3, "minute": 33}
